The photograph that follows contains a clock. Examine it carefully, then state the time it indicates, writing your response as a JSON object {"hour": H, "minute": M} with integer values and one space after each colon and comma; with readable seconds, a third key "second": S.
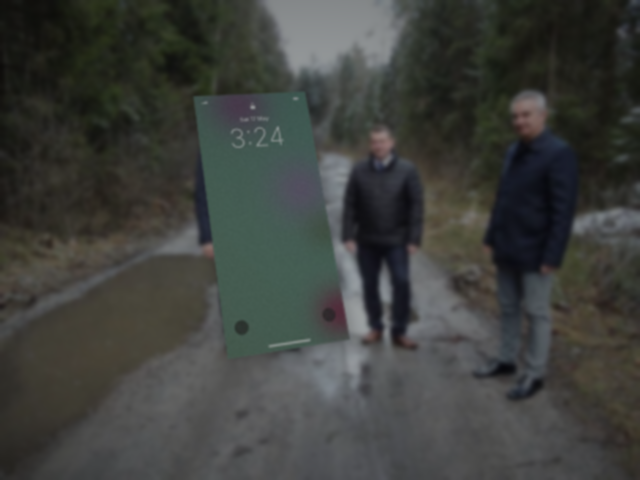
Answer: {"hour": 3, "minute": 24}
